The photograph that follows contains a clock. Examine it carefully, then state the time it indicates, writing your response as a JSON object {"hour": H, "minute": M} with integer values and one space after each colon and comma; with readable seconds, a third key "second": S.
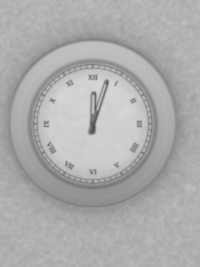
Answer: {"hour": 12, "minute": 3}
